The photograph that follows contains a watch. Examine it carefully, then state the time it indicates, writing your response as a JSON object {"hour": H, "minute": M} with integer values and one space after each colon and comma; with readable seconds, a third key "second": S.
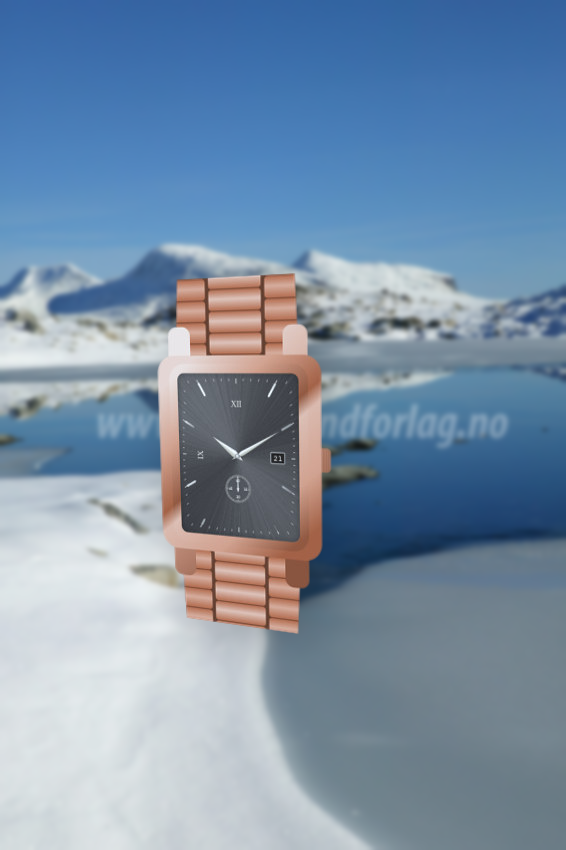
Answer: {"hour": 10, "minute": 10}
